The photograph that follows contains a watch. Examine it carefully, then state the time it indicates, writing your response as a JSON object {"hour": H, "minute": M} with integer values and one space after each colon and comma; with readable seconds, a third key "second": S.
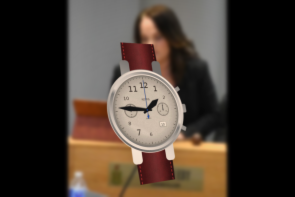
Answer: {"hour": 1, "minute": 46}
